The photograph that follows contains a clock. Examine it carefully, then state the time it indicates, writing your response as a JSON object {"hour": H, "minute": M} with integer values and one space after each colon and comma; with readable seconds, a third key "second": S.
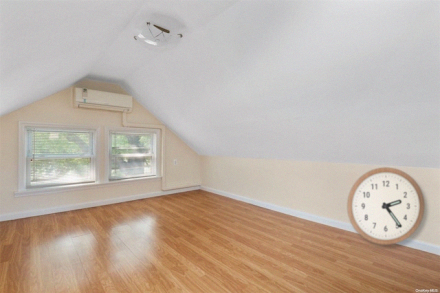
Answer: {"hour": 2, "minute": 24}
